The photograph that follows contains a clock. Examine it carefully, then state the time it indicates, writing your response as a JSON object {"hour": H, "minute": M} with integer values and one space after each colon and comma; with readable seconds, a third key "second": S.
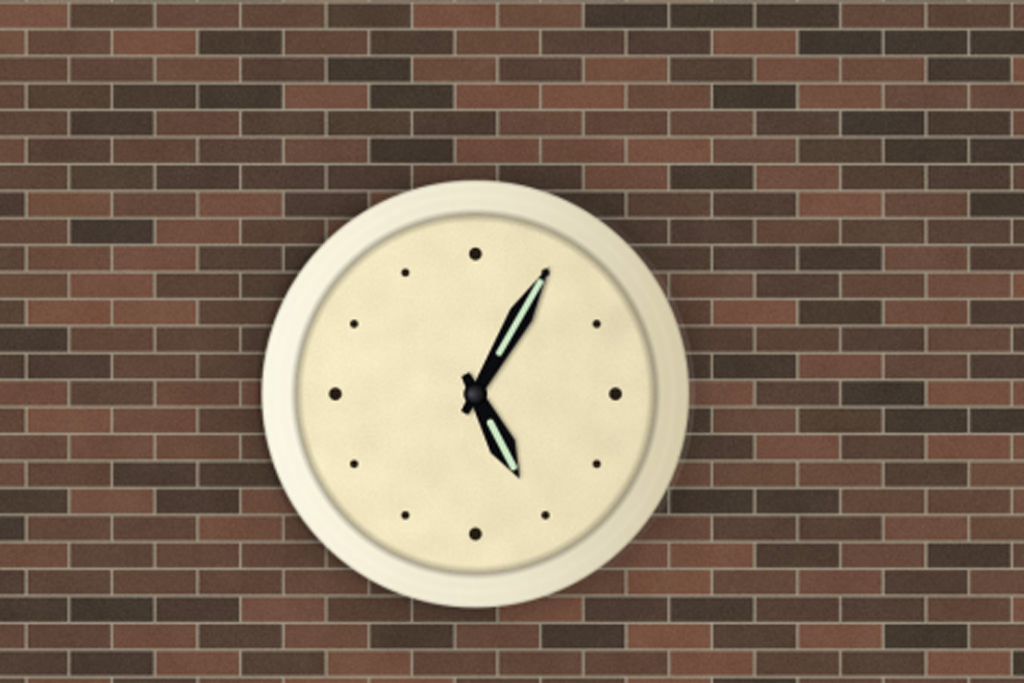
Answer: {"hour": 5, "minute": 5}
